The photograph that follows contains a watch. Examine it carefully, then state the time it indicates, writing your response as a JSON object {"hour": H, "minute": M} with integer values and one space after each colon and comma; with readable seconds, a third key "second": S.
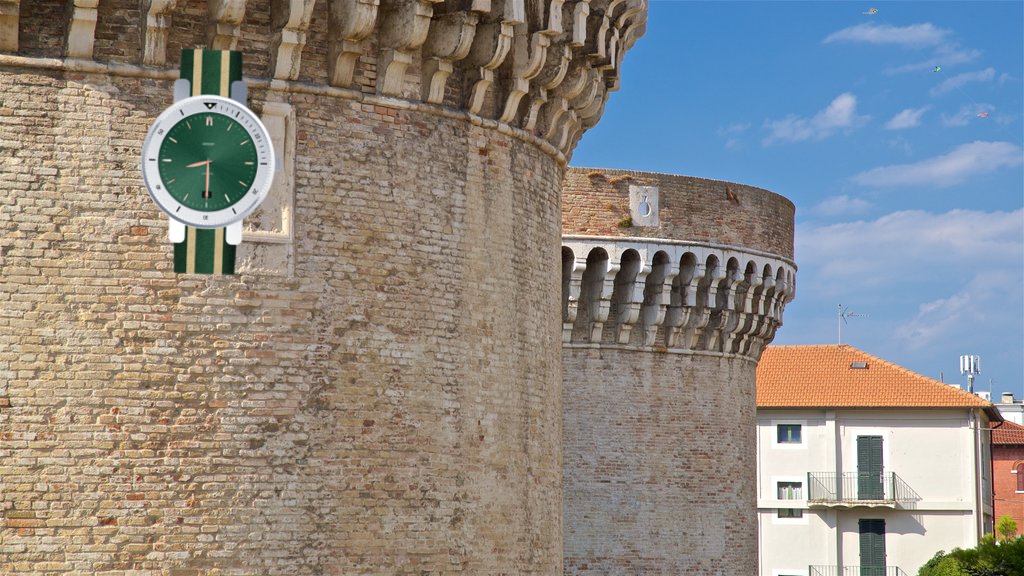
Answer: {"hour": 8, "minute": 30}
